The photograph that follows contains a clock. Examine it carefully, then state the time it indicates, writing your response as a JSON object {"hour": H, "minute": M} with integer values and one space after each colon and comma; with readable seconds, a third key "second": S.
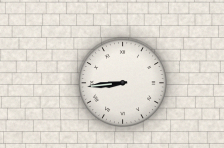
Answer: {"hour": 8, "minute": 44}
